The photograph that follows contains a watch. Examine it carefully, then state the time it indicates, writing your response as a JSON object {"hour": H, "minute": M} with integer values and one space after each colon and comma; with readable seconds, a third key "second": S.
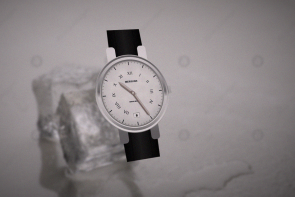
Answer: {"hour": 10, "minute": 25}
